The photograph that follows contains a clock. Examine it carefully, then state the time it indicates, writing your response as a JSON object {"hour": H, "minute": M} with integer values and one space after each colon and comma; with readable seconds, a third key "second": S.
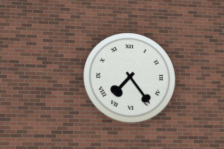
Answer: {"hour": 7, "minute": 24}
